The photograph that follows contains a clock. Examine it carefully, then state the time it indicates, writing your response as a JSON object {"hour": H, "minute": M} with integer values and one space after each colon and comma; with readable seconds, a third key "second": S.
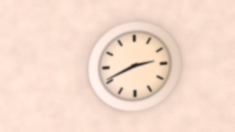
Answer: {"hour": 2, "minute": 41}
